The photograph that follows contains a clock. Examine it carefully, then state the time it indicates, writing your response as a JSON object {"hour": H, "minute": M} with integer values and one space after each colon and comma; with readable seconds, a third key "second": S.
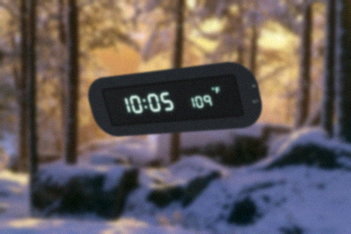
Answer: {"hour": 10, "minute": 5}
